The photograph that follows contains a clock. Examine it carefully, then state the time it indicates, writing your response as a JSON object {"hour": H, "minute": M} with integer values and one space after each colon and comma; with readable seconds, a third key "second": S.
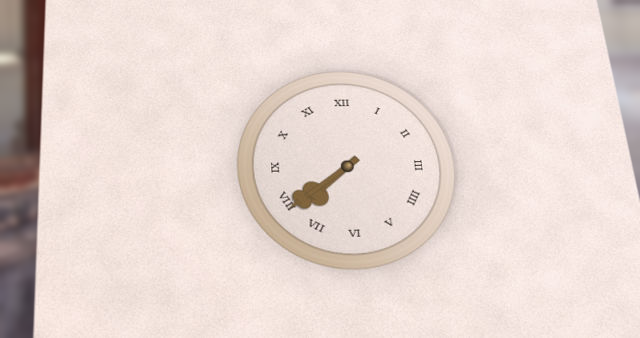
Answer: {"hour": 7, "minute": 39}
